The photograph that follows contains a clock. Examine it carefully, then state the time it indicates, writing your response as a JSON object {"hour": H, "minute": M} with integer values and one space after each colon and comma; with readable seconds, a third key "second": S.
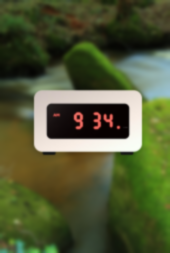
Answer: {"hour": 9, "minute": 34}
